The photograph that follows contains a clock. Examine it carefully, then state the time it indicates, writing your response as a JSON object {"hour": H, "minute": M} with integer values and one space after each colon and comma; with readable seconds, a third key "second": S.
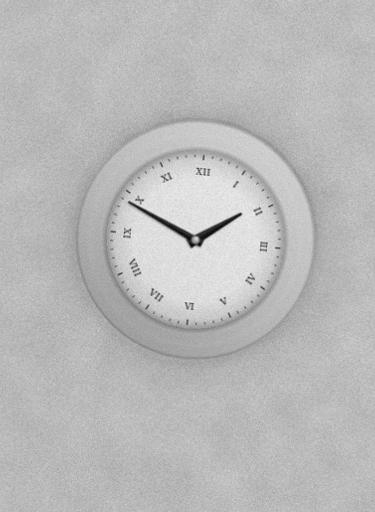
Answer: {"hour": 1, "minute": 49}
